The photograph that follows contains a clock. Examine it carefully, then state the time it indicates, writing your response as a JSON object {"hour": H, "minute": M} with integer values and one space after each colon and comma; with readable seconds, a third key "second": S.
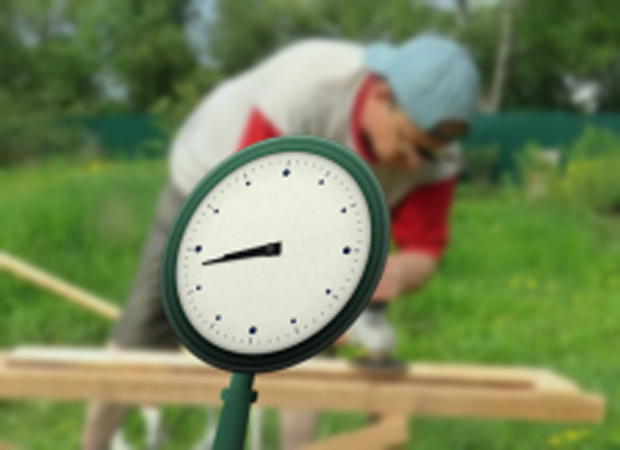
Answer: {"hour": 8, "minute": 43}
